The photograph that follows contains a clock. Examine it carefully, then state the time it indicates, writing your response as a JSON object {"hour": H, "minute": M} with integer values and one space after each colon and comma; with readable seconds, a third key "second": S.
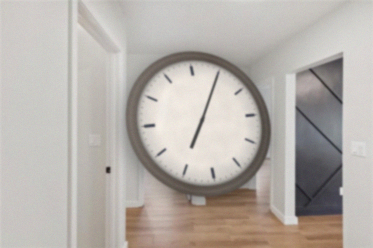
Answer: {"hour": 7, "minute": 5}
